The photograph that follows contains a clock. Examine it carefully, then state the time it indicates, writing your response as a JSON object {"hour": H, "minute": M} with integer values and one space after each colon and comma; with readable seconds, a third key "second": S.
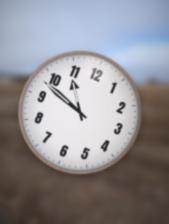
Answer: {"hour": 10, "minute": 48}
